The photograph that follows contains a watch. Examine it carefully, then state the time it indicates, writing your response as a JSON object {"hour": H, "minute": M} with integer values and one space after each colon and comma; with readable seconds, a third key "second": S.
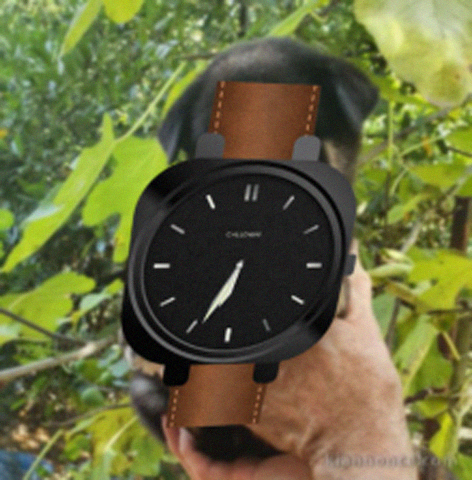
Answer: {"hour": 6, "minute": 34}
